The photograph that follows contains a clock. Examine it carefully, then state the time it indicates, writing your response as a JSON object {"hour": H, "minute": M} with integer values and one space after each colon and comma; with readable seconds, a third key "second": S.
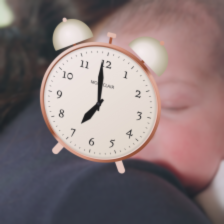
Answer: {"hour": 6, "minute": 59}
